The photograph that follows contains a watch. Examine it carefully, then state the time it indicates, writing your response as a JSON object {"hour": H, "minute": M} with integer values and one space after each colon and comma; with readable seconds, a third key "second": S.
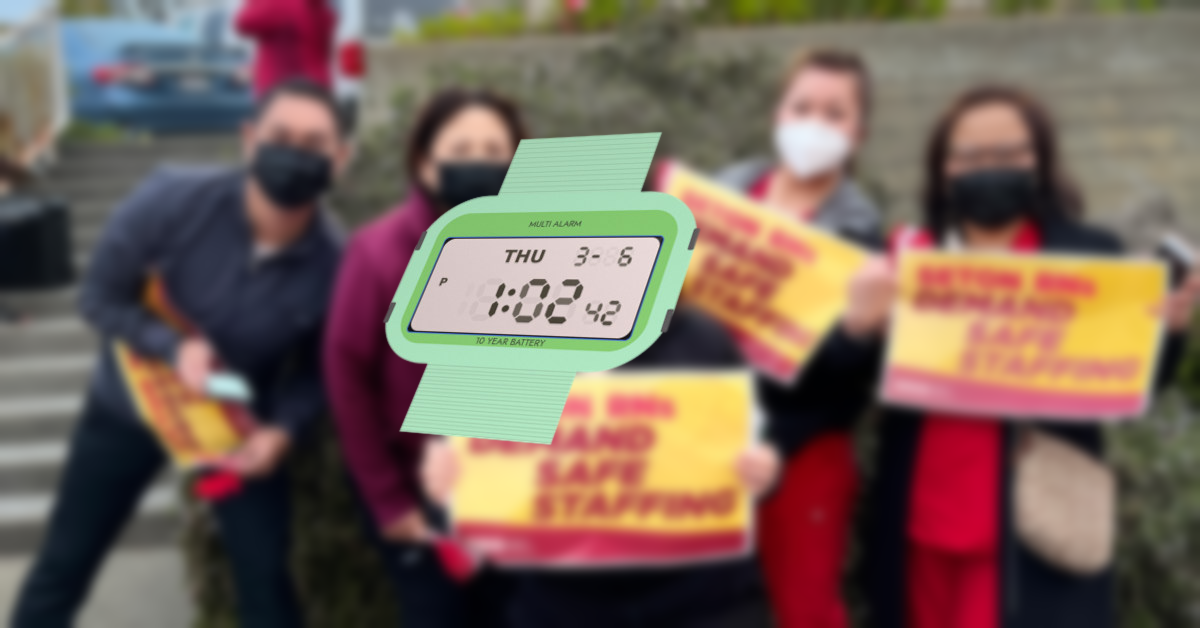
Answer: {"hour": 1, "minute": 2, "second": 42}
